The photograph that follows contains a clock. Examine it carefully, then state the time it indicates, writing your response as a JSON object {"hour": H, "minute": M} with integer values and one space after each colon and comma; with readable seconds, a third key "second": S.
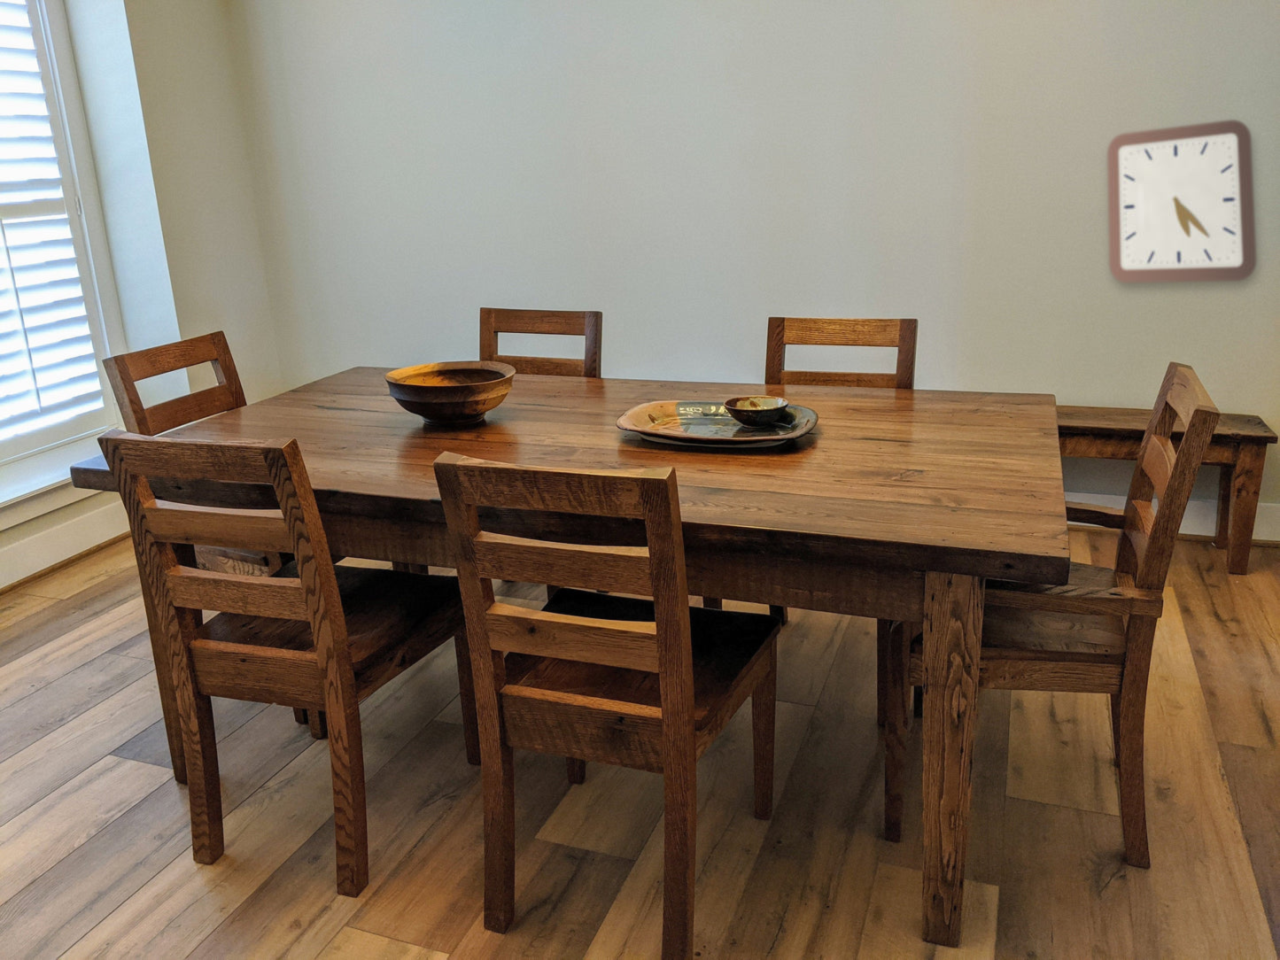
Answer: {"hour": 5, "minute": 23}
